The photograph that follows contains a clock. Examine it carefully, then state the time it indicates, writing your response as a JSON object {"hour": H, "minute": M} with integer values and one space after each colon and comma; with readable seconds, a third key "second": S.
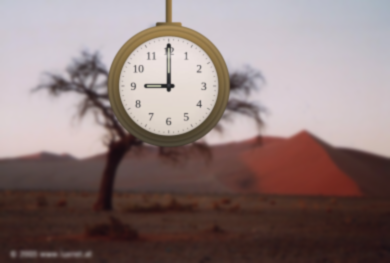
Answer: {"hour": 9, "minute": 0}
